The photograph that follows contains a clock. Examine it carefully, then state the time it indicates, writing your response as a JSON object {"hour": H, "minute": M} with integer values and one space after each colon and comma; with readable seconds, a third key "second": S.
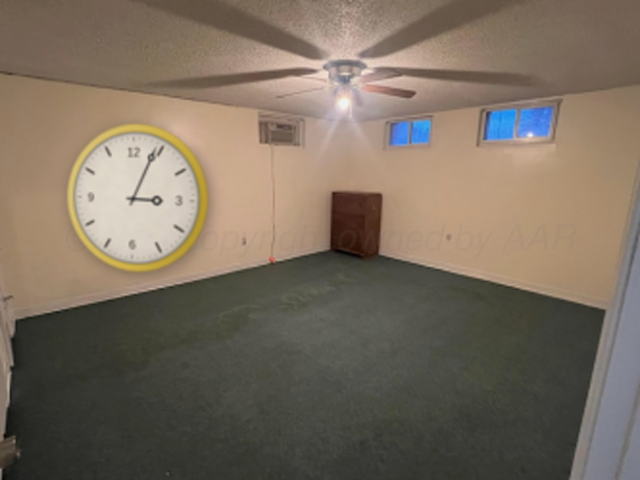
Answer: {"hour": 3, "minute": 4}
